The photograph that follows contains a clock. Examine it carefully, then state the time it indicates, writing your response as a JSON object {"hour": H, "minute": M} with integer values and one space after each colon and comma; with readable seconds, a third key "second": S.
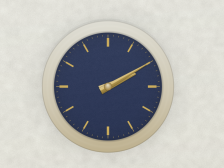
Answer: {"hour": 2, "minute": 10}
